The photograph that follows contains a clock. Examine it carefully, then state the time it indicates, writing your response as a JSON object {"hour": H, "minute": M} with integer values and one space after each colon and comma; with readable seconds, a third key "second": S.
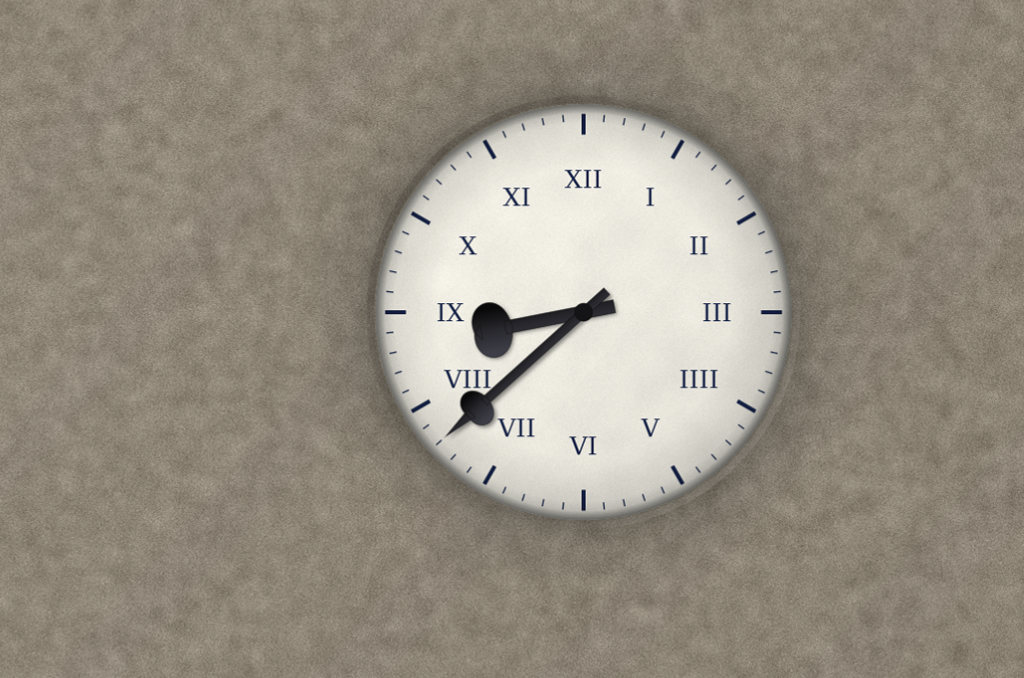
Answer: {"hour": 8, "minute": 38}
